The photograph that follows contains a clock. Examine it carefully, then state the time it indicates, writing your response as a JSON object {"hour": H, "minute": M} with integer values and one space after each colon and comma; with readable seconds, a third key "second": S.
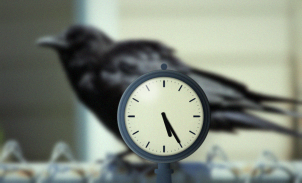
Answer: {"hour": 5, "minute": 25}
